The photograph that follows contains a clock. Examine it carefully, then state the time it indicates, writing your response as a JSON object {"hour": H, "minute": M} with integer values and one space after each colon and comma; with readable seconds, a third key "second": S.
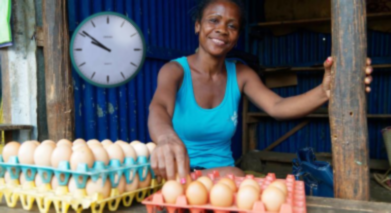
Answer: {"hour": 9, "minute": 51}
